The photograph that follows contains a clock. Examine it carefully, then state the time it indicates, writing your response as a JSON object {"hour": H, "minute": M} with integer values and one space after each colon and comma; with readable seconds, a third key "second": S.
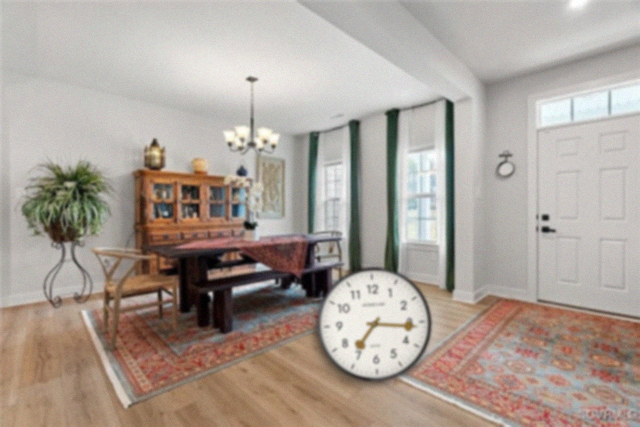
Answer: {"hour": 7, "minute": 16}
